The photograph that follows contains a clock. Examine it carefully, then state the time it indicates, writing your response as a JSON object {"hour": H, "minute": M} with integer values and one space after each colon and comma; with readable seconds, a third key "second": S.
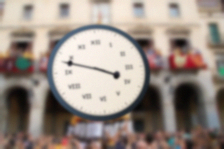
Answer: {"hour": 3, "minute": 48}
